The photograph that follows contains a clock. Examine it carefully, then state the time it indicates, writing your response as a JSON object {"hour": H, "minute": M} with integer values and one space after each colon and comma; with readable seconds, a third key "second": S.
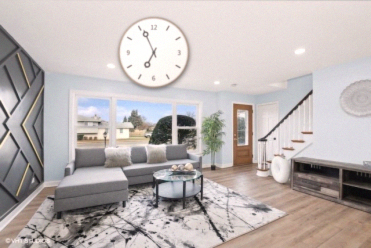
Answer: {"hour": 6, "minute": 56}
